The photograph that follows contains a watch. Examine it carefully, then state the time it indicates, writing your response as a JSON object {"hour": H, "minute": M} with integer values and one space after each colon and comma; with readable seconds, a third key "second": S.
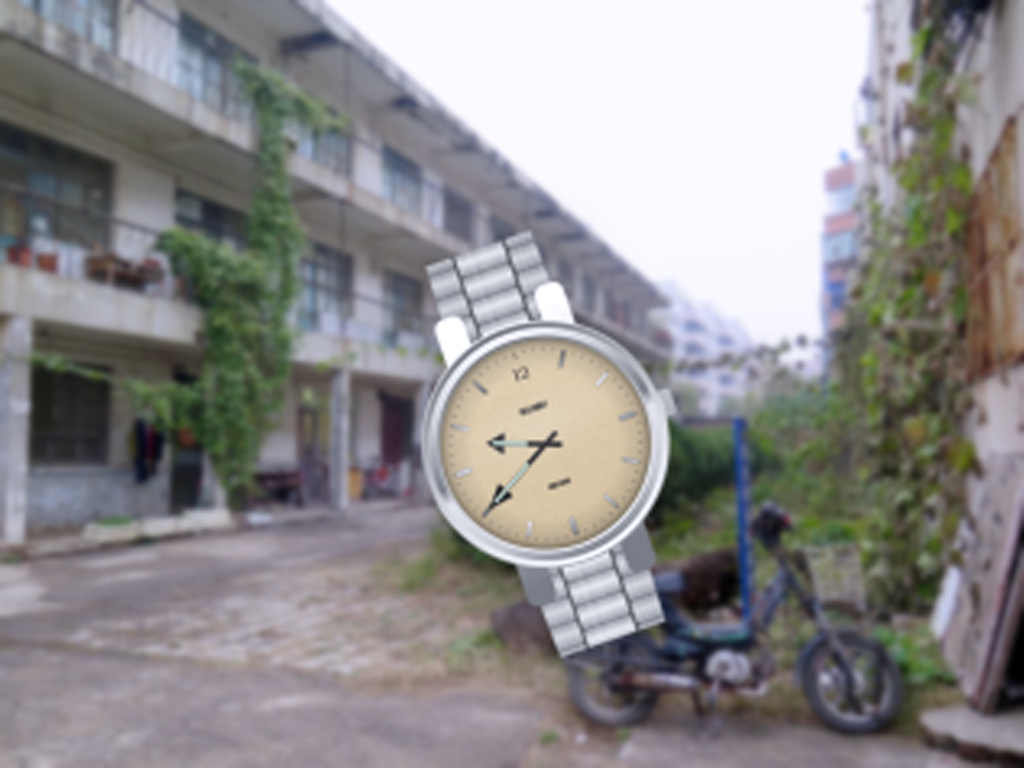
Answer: {"hour": 9, "minute": 40}
